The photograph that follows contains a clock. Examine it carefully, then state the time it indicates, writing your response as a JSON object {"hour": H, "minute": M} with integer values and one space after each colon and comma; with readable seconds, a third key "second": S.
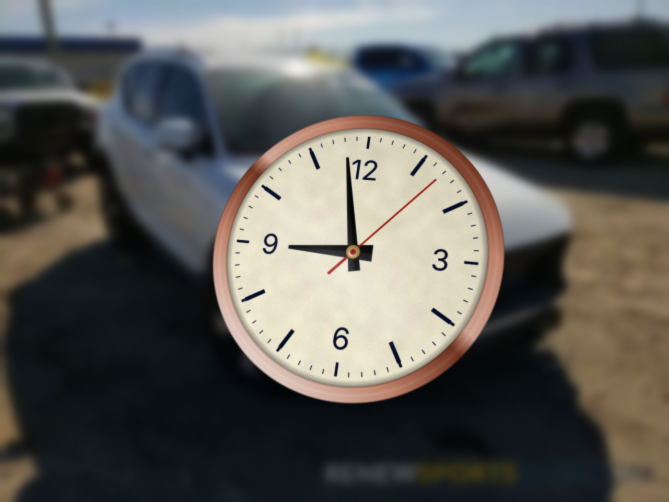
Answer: {"hour": 8, "minute": 58, "second": 7}
